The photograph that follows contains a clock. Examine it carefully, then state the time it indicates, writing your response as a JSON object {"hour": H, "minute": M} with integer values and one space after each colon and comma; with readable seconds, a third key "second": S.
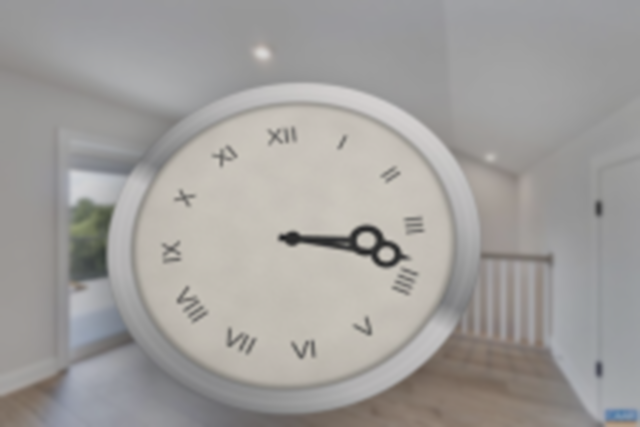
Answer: {"hour": 3, "minute": 18}
